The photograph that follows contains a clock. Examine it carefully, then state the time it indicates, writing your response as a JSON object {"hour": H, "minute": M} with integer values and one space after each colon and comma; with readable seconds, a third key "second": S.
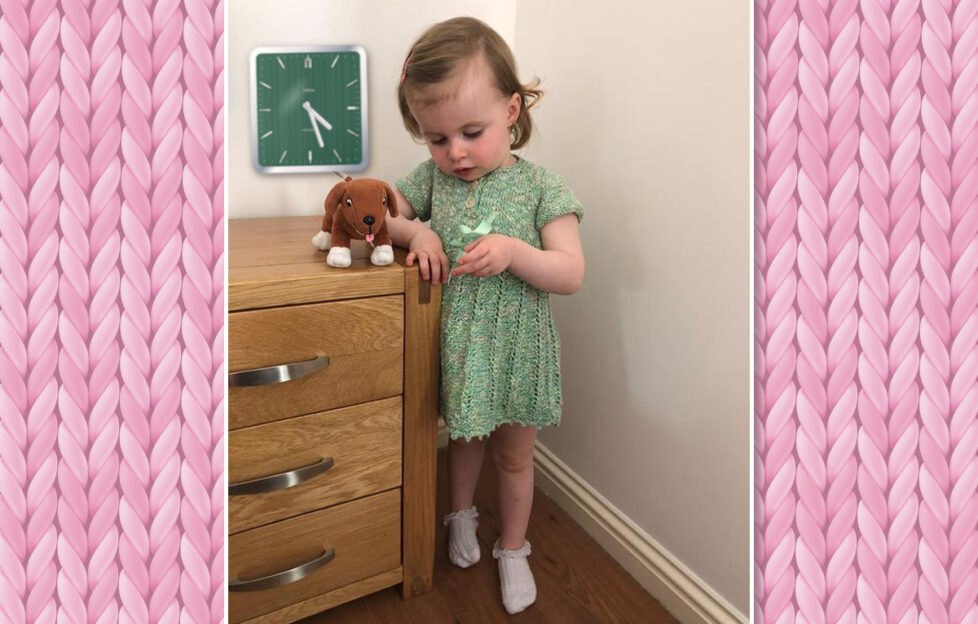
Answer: {"hour": 4, "minute": 27}
